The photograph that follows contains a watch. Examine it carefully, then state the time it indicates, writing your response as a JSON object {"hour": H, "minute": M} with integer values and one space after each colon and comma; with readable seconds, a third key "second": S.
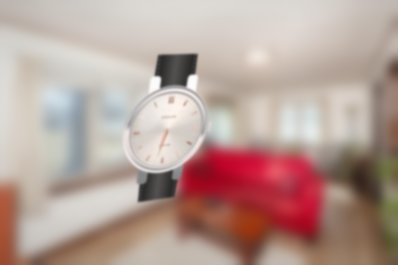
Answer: {"hour": 6, "minute": 32}
